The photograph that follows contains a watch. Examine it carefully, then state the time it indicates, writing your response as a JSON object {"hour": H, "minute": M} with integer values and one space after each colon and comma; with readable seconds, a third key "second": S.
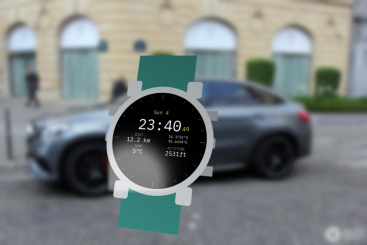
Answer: {"hour": 23, "minute": 40}
